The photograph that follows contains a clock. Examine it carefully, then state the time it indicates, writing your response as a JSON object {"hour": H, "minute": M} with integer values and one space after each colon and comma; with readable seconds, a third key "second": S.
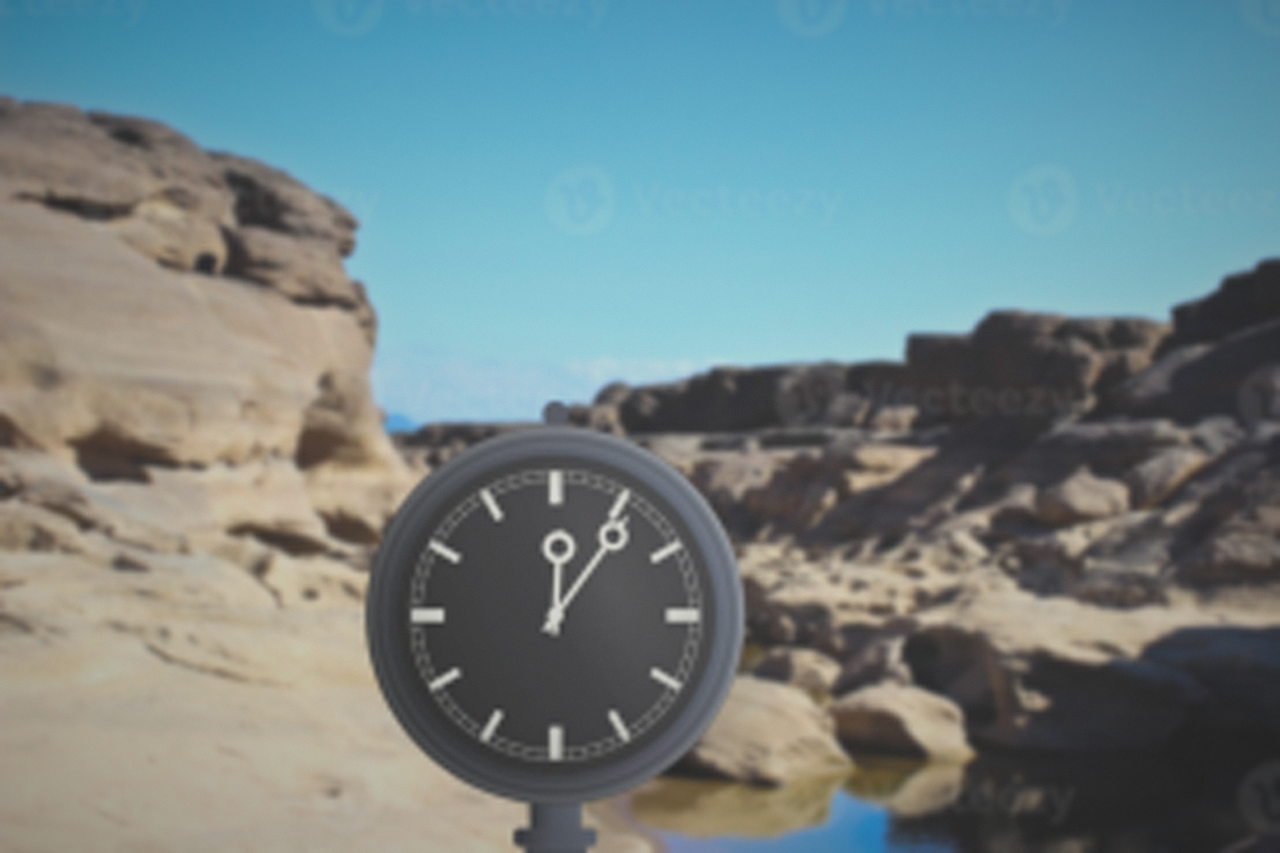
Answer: {"hour": 12, "minute": 6}
